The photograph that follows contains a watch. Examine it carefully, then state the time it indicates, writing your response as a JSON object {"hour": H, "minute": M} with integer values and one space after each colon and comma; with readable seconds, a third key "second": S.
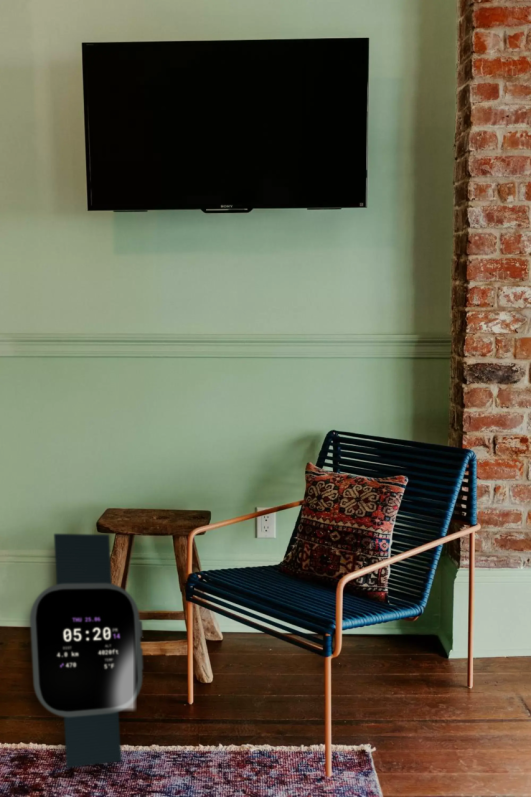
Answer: {"hour": 5, "minute": 20}
